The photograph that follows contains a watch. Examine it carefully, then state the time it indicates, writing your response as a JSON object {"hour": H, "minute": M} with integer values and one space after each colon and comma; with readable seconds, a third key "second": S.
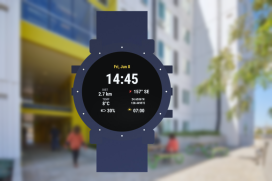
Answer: {"hour": 14, "minute": 45}
